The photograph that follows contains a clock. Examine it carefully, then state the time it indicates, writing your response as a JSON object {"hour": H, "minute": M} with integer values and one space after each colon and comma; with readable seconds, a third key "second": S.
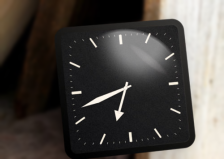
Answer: {"hour": 6, "minute": 42}
